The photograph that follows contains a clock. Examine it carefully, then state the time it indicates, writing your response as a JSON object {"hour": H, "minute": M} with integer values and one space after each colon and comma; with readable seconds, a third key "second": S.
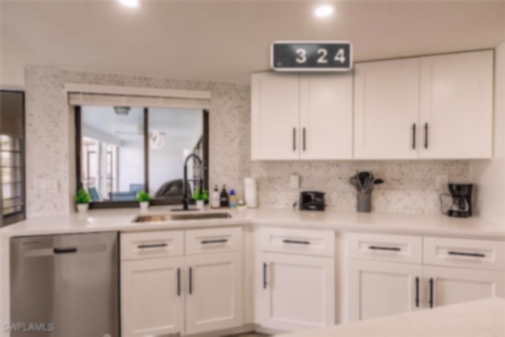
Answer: {"hour": 3, "minute": 24}
